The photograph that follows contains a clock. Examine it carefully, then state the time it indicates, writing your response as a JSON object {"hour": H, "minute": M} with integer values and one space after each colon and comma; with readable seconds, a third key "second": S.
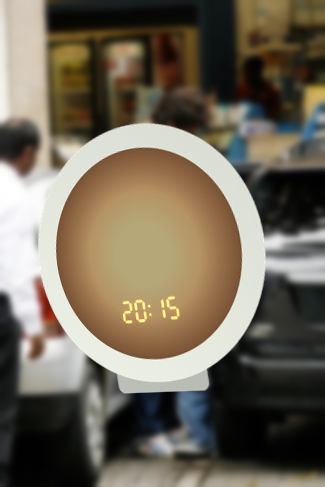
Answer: {"hour": 20, "minute": 15}
